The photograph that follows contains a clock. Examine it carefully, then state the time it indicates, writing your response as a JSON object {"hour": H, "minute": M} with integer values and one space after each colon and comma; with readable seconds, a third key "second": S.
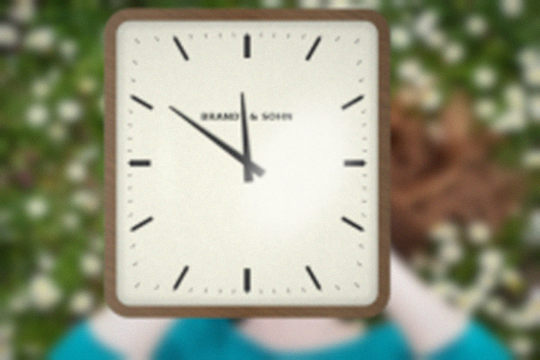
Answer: {"hour": 11, "minute": 51}
